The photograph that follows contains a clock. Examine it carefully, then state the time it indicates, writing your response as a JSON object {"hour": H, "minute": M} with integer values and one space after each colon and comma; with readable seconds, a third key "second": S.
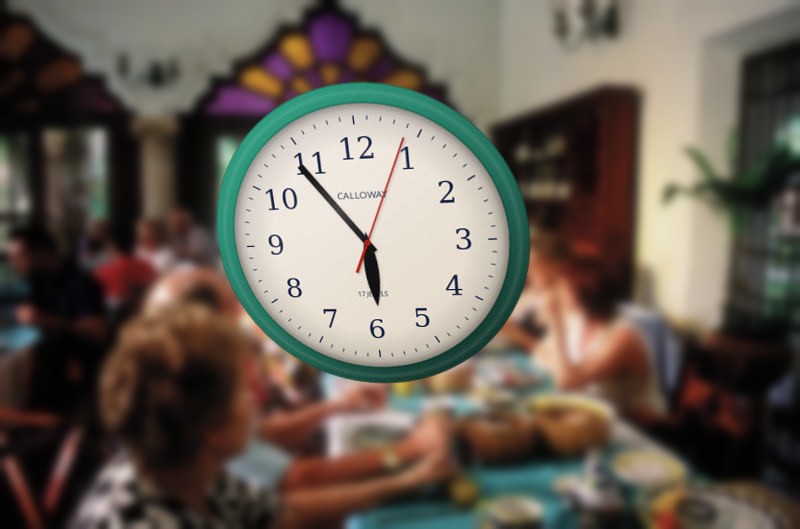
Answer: {"hour": 5, "minute": 54, "second": 4}
